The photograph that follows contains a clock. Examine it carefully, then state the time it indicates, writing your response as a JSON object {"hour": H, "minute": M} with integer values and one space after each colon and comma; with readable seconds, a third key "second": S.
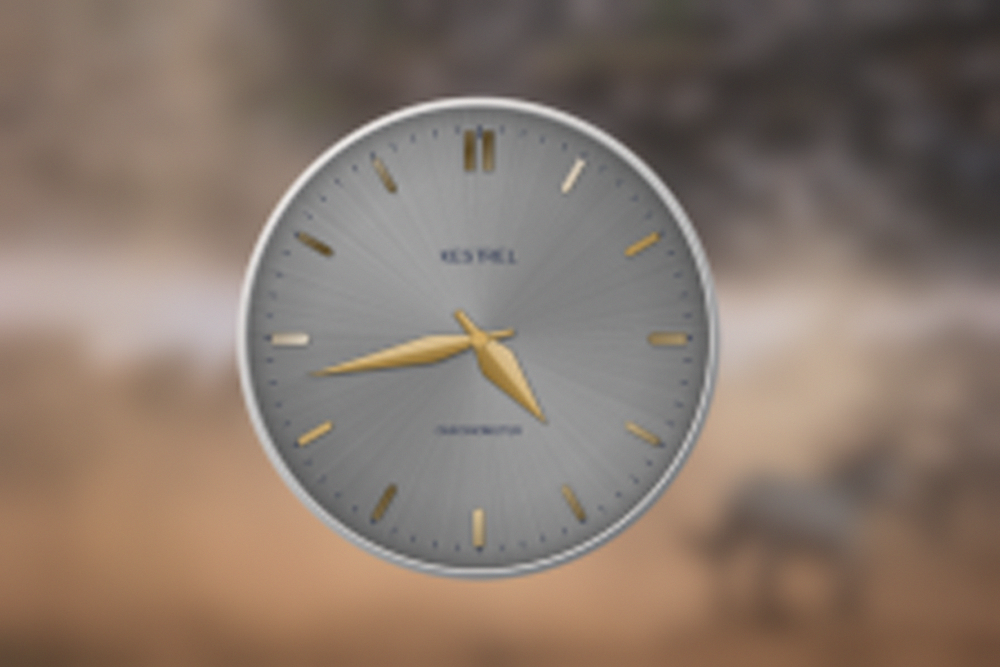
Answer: {"hour": 4, "minute": 43}
